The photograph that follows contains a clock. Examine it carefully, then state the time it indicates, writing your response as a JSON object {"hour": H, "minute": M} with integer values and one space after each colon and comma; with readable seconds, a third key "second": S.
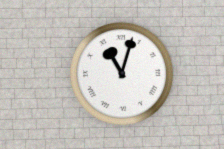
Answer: {"hour": 11, "minute": 3}
